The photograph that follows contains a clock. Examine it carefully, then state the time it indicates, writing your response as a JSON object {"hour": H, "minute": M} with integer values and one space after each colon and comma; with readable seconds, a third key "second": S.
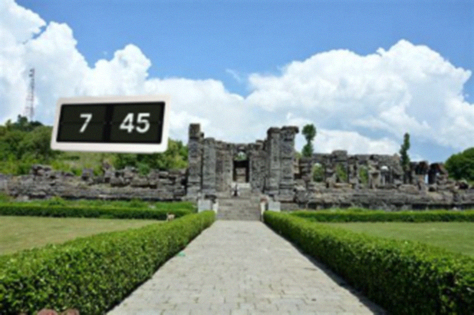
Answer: {"hour": 7, "minute": 45}
